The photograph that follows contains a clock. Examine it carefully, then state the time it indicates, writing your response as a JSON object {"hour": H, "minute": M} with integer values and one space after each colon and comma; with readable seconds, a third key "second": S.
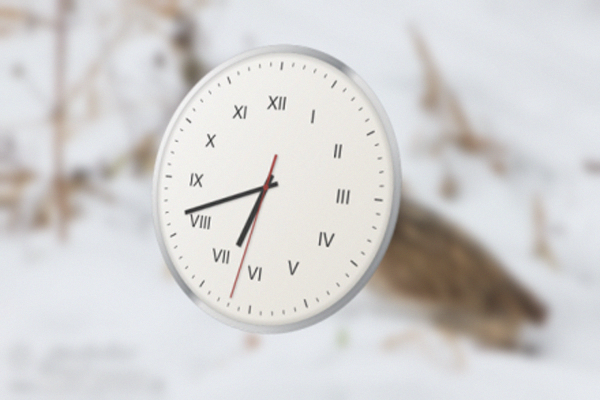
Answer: {"hour": 6, "minute": 41, "second": 32}
